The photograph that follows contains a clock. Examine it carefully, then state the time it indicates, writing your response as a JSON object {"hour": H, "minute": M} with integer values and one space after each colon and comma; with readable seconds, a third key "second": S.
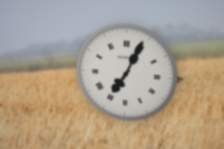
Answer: {"hour": 7, "minute": 4}
